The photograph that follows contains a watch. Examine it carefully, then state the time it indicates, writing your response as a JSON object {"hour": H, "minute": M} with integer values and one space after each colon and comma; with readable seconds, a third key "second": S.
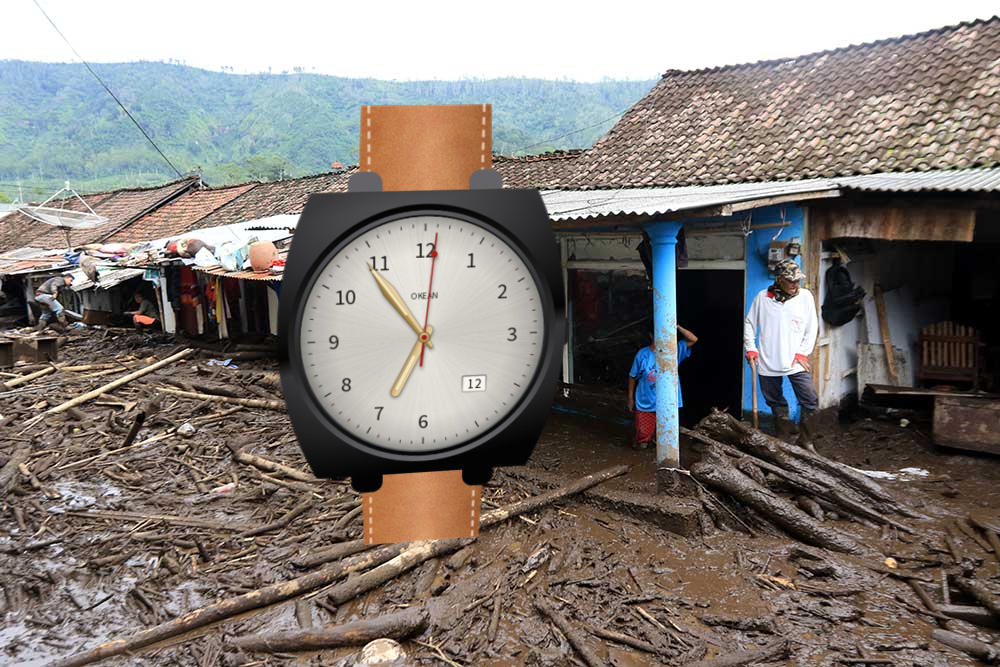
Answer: {"hour": 6, "minute": 54, "second": 1}
